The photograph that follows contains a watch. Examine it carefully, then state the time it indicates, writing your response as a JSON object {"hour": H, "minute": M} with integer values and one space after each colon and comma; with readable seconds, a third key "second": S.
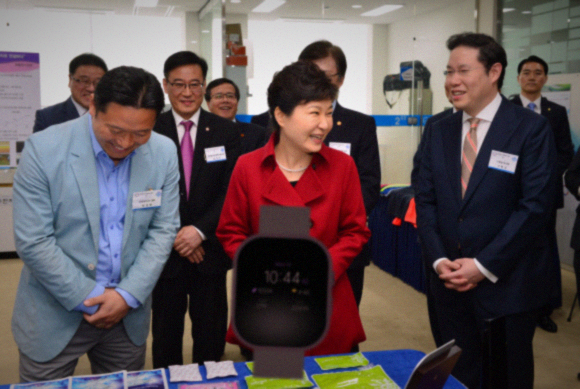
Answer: {"hour": 10, "minute": 44}
